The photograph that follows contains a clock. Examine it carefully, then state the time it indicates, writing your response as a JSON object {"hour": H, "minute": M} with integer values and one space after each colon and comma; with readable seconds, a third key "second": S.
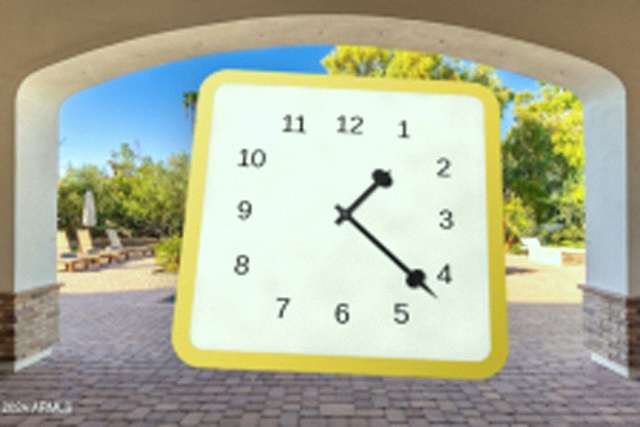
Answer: {"hour": 1, "minute": 22}
